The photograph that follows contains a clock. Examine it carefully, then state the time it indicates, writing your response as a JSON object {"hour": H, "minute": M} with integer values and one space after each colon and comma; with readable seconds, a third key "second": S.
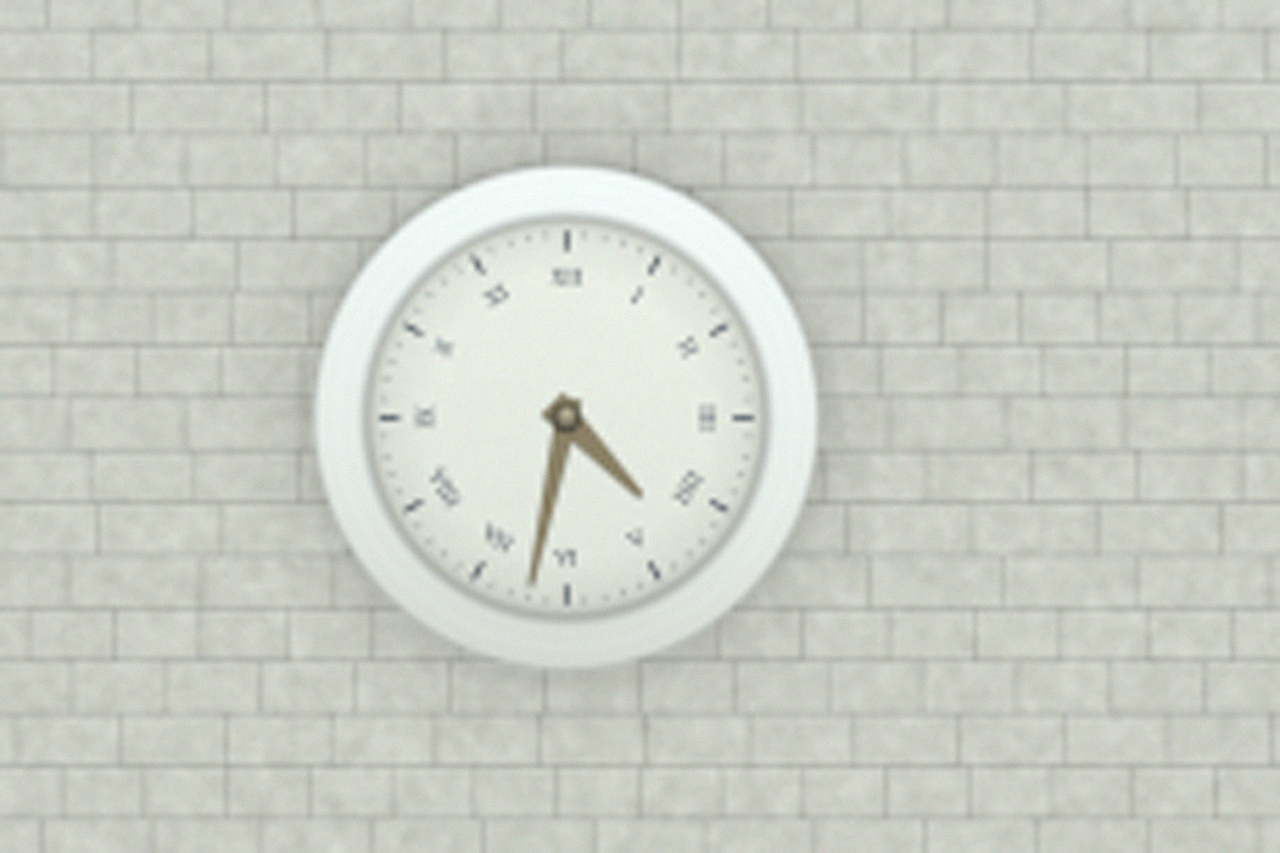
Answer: {"hour": 4, "minute": 32}
